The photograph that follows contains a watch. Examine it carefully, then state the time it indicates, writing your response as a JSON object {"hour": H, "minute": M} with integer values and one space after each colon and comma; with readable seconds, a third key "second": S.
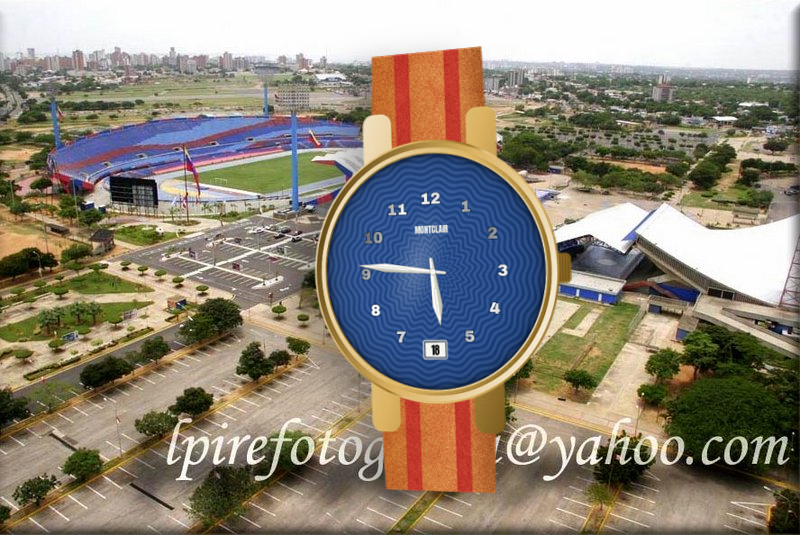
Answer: {"hour": 5, "minute": 46}
